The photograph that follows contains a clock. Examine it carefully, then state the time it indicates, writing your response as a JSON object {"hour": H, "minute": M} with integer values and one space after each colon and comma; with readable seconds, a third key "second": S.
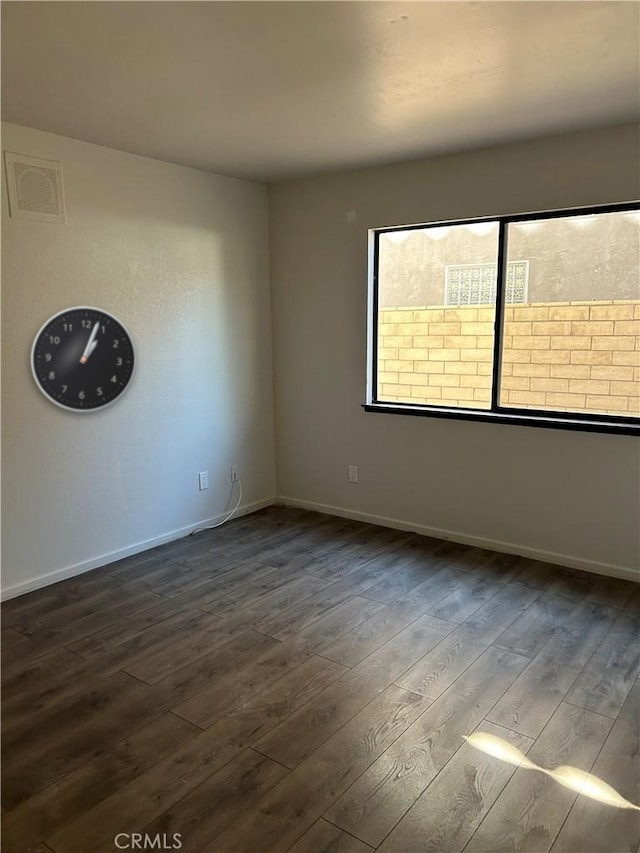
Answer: {"hour": 1, "minute": 3}
